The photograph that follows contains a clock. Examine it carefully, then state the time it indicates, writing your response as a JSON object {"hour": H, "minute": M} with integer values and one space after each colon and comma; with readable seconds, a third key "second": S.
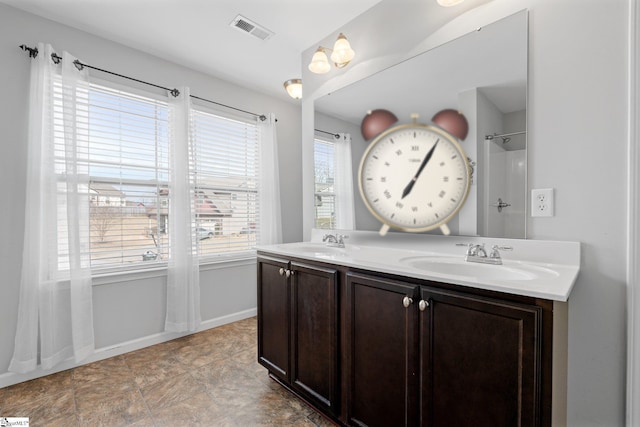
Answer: {"hour": 7, "minute": 5}
